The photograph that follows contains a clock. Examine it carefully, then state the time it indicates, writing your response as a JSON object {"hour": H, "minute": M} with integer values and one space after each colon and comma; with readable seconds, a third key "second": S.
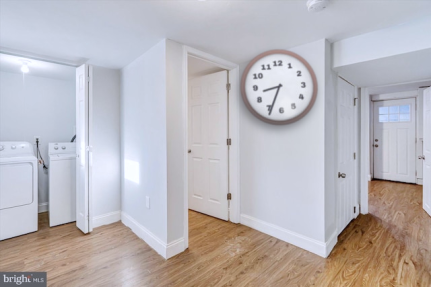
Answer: {"hour": 8, "minute": 34}
